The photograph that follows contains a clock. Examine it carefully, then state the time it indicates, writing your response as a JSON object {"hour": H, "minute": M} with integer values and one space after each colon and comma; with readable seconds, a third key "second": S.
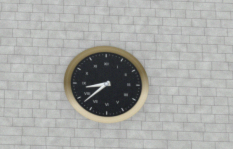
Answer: {"hour": 8, "minute": 38}
